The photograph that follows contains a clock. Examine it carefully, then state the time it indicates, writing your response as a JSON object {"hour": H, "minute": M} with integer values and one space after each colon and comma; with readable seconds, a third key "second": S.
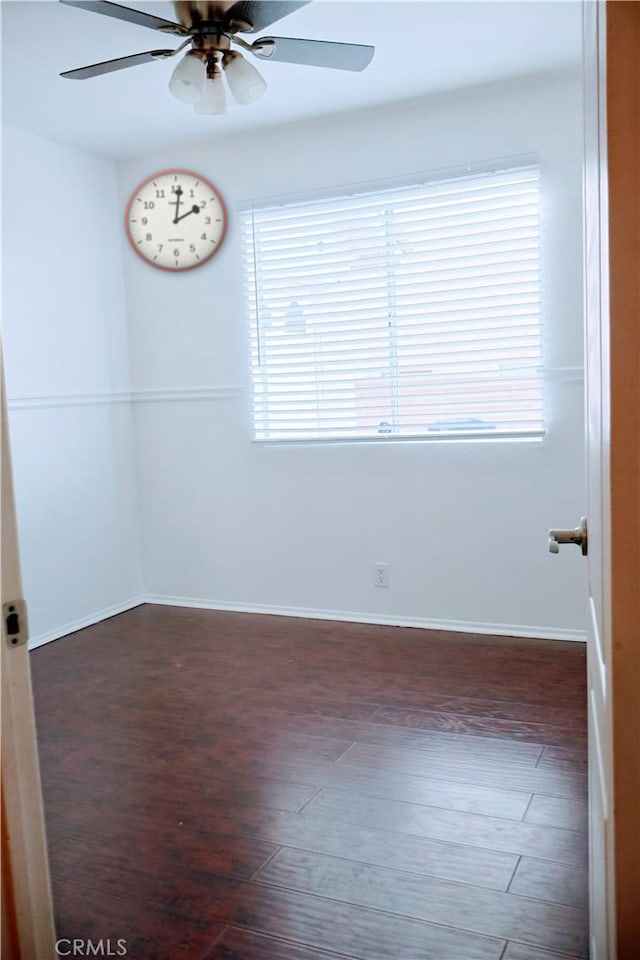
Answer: {"hour": 2, "minute": 1}
